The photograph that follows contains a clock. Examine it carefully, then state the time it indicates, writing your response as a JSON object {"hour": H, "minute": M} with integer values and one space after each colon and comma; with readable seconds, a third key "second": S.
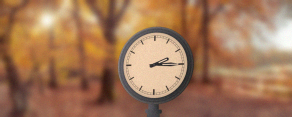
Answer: {"hour": 2, "minute": 15}
